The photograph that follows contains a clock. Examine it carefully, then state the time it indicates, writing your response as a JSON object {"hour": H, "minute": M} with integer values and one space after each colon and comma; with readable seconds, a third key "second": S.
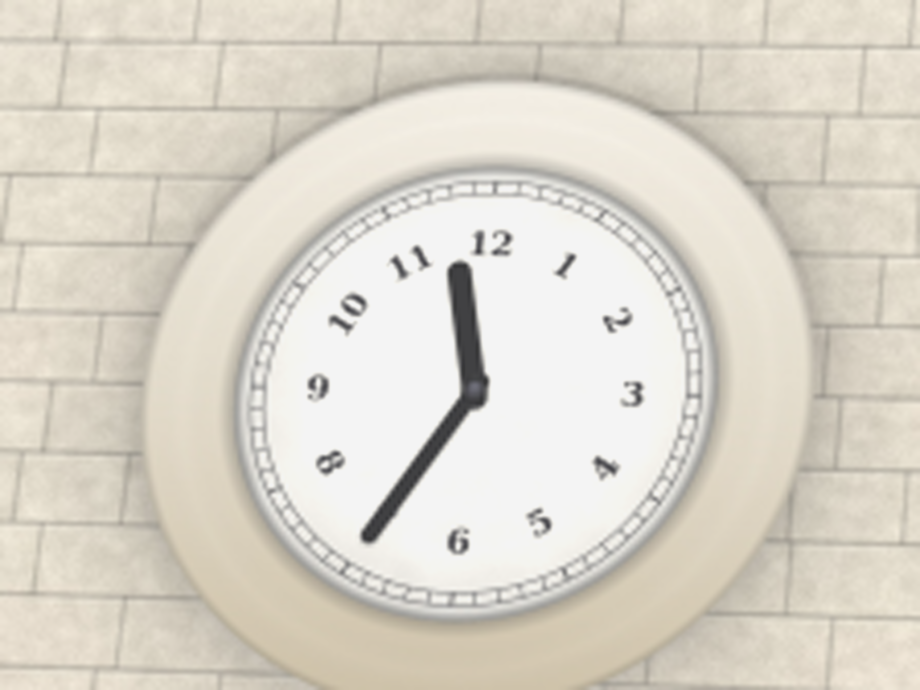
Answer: {"hour": 11, "minute": 35}
